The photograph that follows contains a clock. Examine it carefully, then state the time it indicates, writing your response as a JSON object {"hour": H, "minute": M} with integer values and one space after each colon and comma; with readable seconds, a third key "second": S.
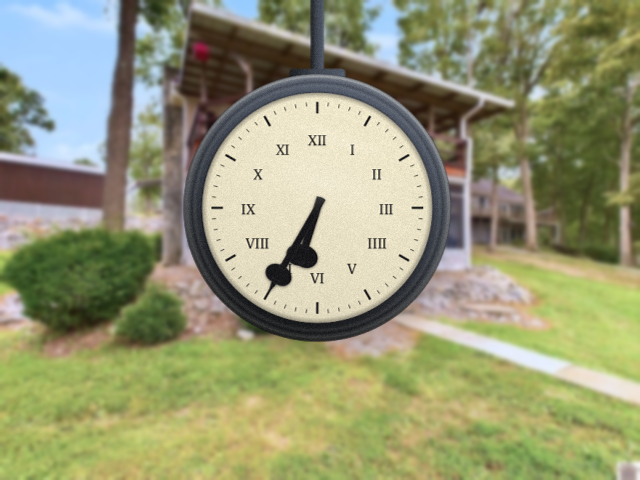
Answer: {"hour": 6, "minute": 35}
